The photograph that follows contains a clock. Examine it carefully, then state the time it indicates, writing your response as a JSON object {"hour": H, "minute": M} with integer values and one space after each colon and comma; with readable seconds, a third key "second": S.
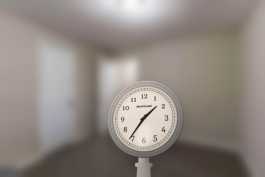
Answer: {"hour": 1, "minute": 36}
